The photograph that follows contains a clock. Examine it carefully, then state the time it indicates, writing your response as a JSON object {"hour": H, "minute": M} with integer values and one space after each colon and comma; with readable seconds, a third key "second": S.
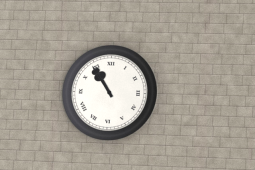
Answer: {"hour": 10, "minute": 54}
